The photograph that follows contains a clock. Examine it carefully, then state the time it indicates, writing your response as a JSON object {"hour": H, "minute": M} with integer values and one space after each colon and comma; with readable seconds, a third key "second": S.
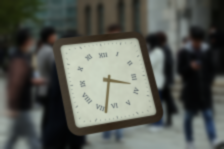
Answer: {"hour": 3, "minute": 33}
